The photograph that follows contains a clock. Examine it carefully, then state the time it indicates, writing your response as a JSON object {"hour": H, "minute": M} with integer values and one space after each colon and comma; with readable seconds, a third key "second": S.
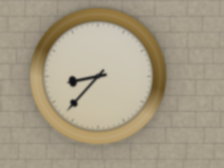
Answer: {"hour": 8, "minute": 37}
